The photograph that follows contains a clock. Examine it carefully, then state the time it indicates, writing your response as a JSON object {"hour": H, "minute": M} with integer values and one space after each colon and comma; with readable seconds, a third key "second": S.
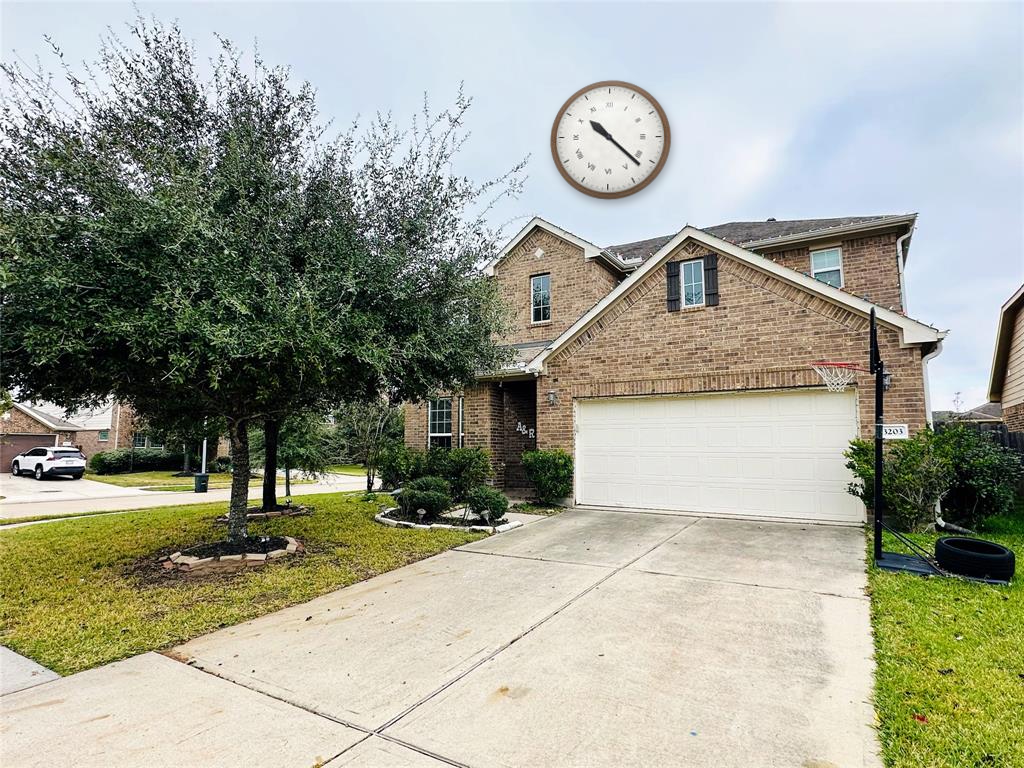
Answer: {"hour": 10, "minute": 22}
